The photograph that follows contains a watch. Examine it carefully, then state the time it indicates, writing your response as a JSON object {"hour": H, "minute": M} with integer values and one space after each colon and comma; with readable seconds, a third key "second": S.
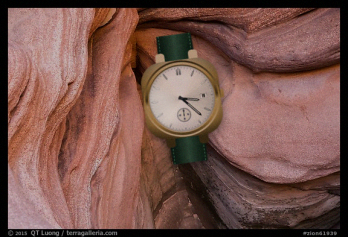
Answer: {"hour": 3, "minute": 23}
